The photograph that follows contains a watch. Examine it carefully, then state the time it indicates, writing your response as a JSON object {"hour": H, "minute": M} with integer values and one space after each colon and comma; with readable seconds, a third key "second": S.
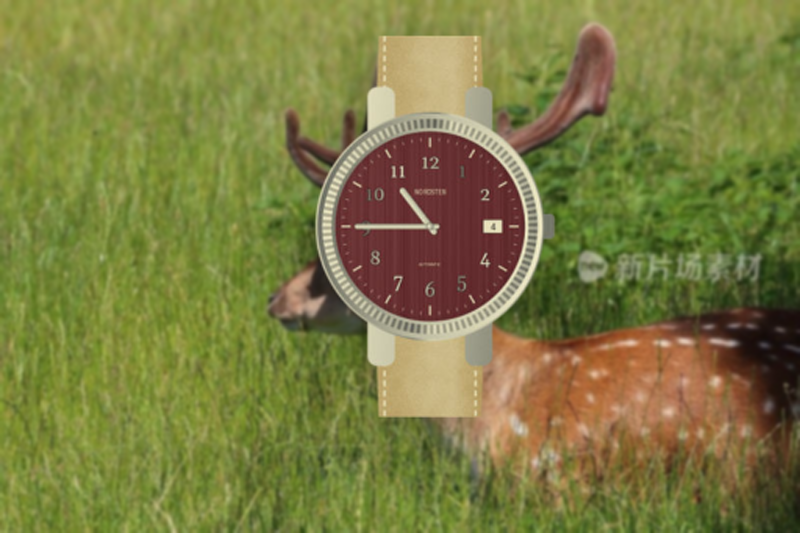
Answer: {"hour": 10, "minute": 45}
